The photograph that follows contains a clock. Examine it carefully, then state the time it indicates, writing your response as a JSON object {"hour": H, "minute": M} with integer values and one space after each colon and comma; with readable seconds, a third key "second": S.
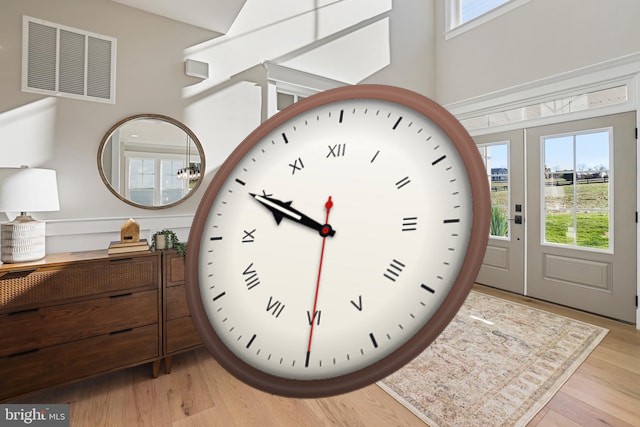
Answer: {"hour": 9, "minute": 49, "second": 30}
